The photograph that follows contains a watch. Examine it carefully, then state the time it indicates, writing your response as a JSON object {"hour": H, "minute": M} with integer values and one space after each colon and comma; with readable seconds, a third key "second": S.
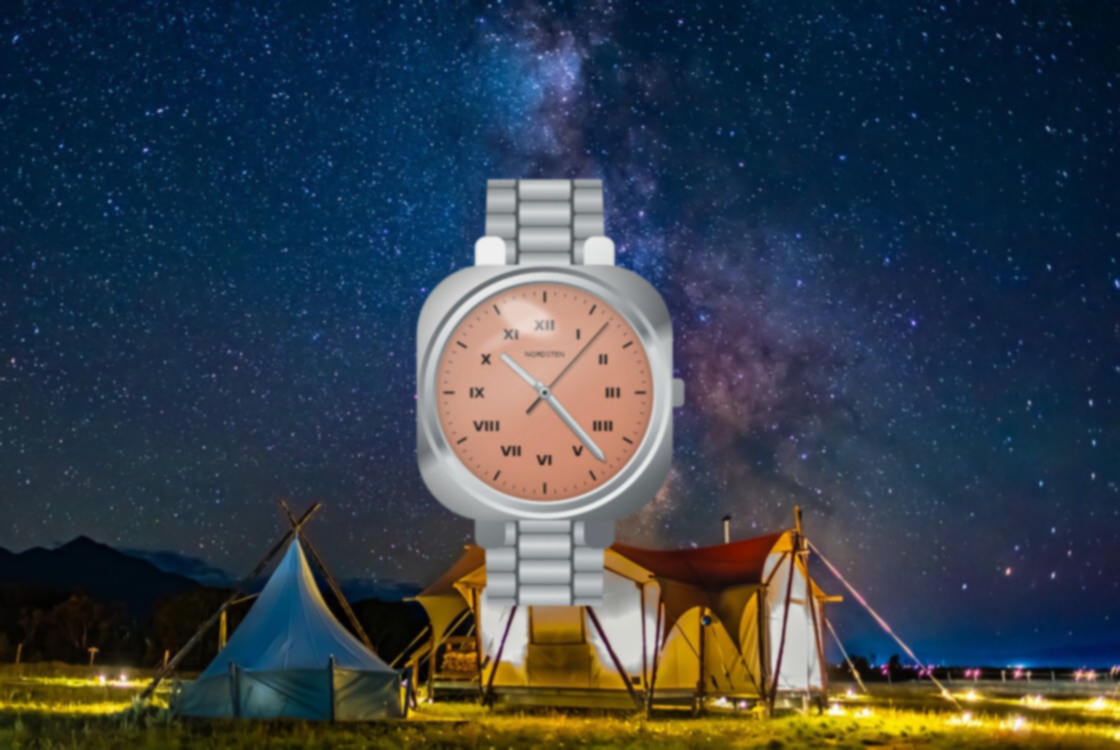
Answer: {"hour": 10, "minute": 23, "second": 7}
